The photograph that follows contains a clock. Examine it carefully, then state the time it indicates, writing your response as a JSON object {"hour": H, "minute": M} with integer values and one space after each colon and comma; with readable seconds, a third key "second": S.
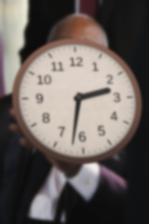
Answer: {"hour": 2, "minute": 32}
